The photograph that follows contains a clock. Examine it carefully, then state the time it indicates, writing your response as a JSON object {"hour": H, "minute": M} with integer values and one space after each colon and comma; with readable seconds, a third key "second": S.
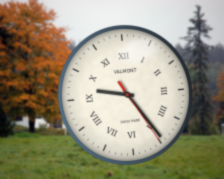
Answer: {"hour": 9, "minute": 24, "second": 25}
